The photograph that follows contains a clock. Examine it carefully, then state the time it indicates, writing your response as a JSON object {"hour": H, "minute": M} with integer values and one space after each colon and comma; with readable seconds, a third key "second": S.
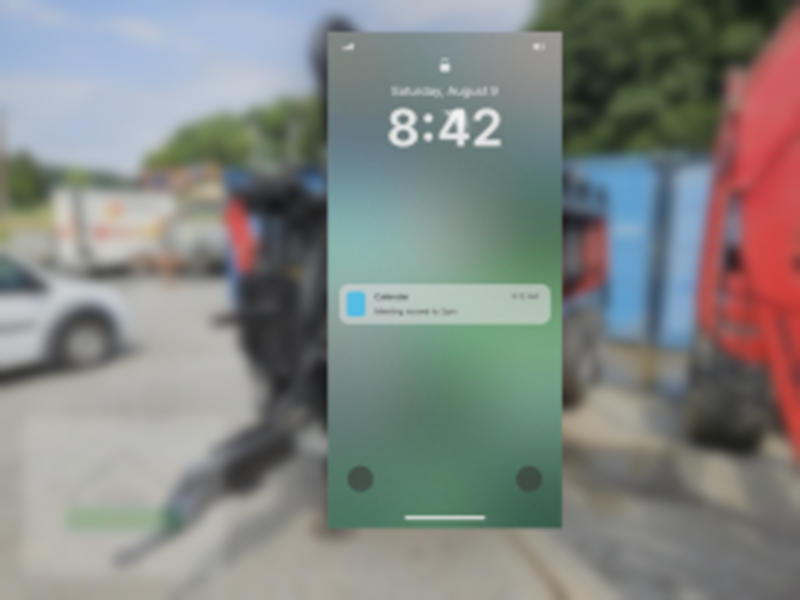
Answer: {"hour": 8, "minute": 42}
